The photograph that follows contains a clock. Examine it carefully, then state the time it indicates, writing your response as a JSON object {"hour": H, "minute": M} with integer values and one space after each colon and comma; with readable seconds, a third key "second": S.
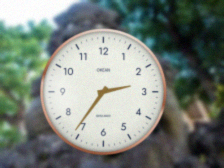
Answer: {"hour": 2, "minute": 36}
